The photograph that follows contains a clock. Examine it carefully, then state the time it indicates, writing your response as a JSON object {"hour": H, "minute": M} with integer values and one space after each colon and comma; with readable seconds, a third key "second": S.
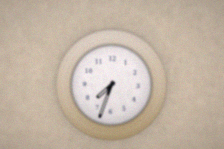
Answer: {"hour": 7, "minute": 33}
